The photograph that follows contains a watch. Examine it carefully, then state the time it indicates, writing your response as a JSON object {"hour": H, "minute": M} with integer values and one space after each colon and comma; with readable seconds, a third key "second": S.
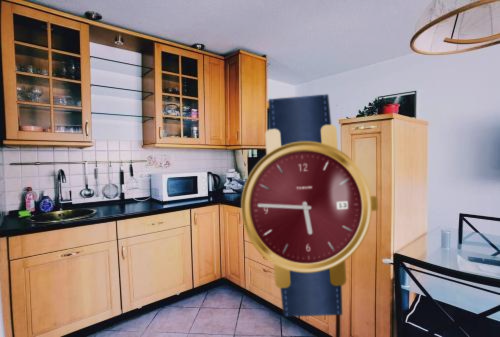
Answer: {"hour": 5, "minute": 46}
